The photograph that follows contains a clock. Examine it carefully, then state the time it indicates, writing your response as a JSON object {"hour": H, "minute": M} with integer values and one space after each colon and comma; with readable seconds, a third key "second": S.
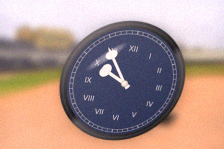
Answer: {"hour": 9, "minute": 54}
